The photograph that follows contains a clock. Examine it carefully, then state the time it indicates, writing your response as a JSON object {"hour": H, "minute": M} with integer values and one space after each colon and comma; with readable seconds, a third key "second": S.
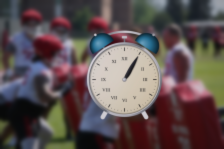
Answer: {"hour": 1, "minute": 5}
